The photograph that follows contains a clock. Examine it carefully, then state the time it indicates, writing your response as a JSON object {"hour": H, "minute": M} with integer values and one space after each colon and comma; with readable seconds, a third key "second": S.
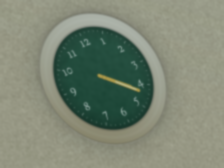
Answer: {"hour": 4, "minute": 22}
